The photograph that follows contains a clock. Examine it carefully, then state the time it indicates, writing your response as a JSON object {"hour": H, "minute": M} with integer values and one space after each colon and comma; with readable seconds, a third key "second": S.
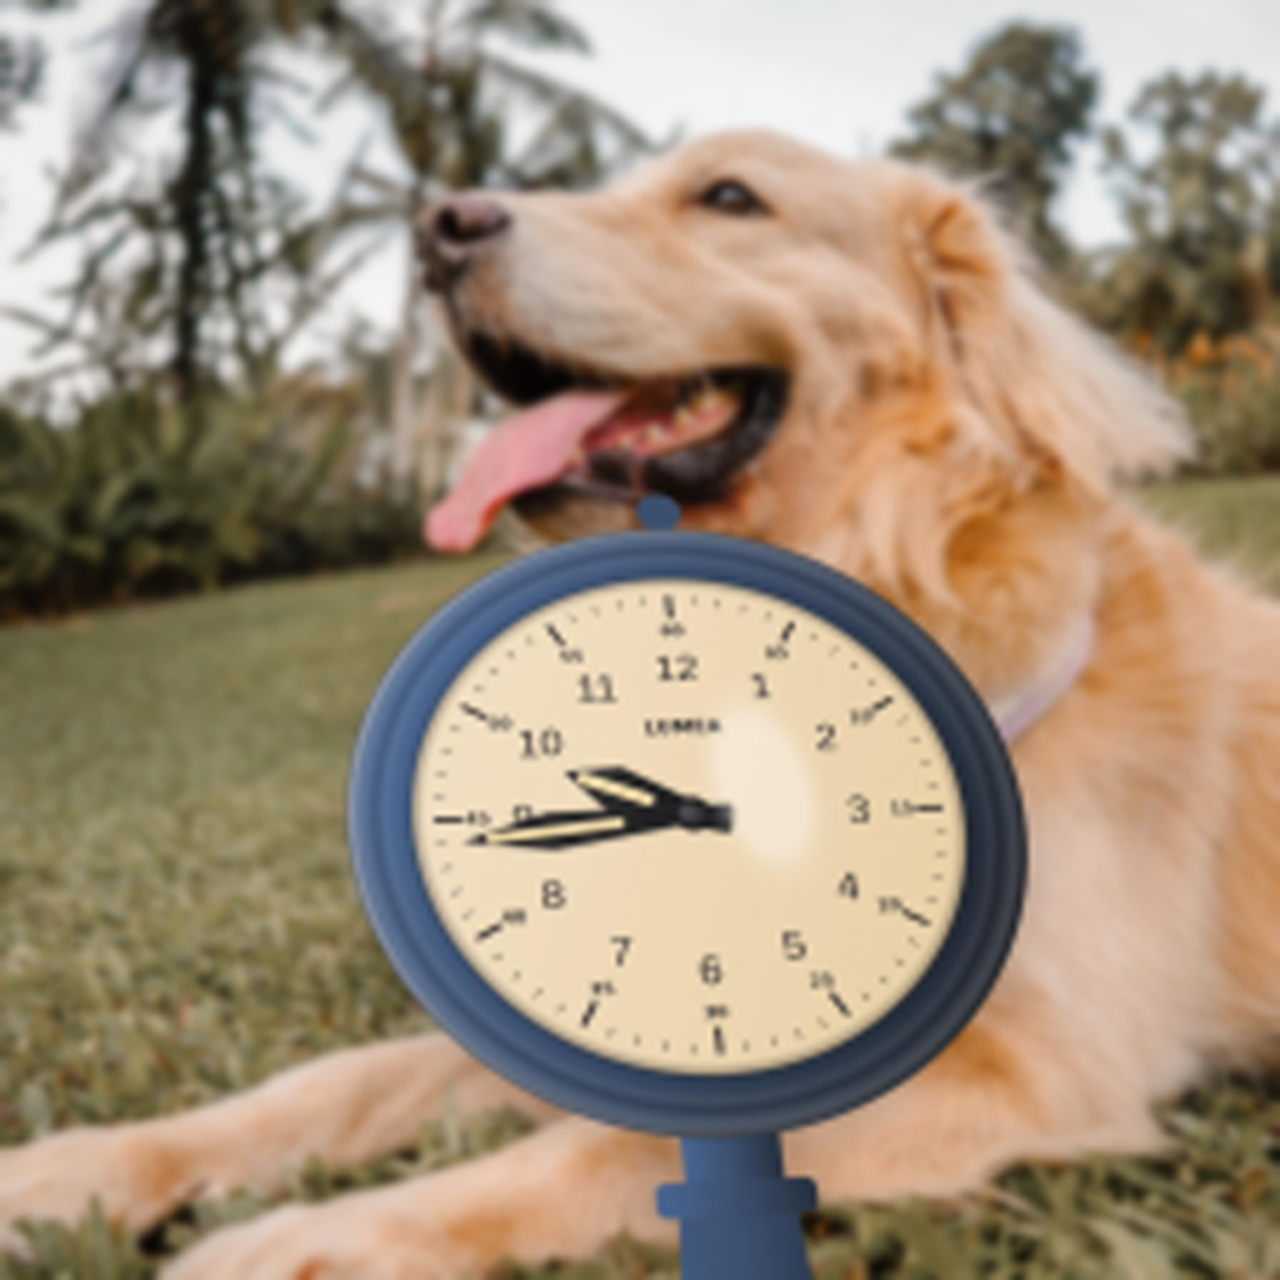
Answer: {"hour": 9, "minute": 44}
